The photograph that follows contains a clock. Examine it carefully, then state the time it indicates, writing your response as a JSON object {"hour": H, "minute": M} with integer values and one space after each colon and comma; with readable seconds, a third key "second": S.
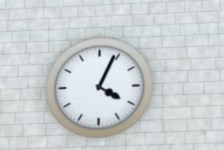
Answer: {"hour": 4, "minute": 4}
